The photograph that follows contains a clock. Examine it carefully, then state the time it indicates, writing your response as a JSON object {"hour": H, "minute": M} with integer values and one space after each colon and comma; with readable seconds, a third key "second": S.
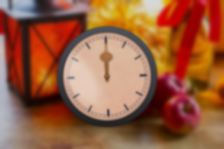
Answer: {"hour": 12, "minute": 0}
